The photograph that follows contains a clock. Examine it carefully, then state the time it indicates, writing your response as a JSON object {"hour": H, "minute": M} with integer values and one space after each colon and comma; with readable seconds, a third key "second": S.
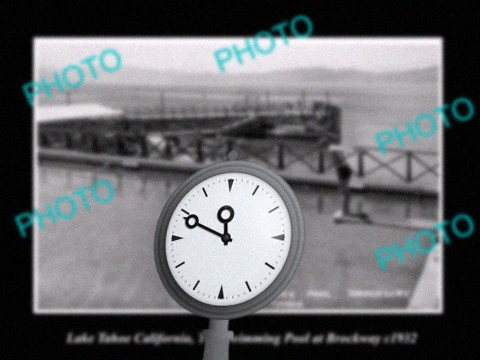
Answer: {"hour": 11, "minute": 49}
